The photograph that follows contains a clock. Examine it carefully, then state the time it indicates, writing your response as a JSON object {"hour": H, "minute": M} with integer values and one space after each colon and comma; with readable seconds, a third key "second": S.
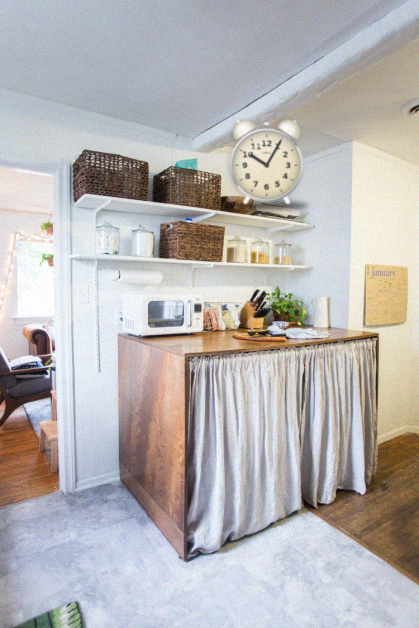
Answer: {"hour": 10, "minute": 5}
